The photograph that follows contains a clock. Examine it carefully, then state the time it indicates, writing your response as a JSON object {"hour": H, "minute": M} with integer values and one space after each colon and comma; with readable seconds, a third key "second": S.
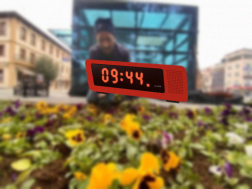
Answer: {"hour": 9, "minute": 44}
